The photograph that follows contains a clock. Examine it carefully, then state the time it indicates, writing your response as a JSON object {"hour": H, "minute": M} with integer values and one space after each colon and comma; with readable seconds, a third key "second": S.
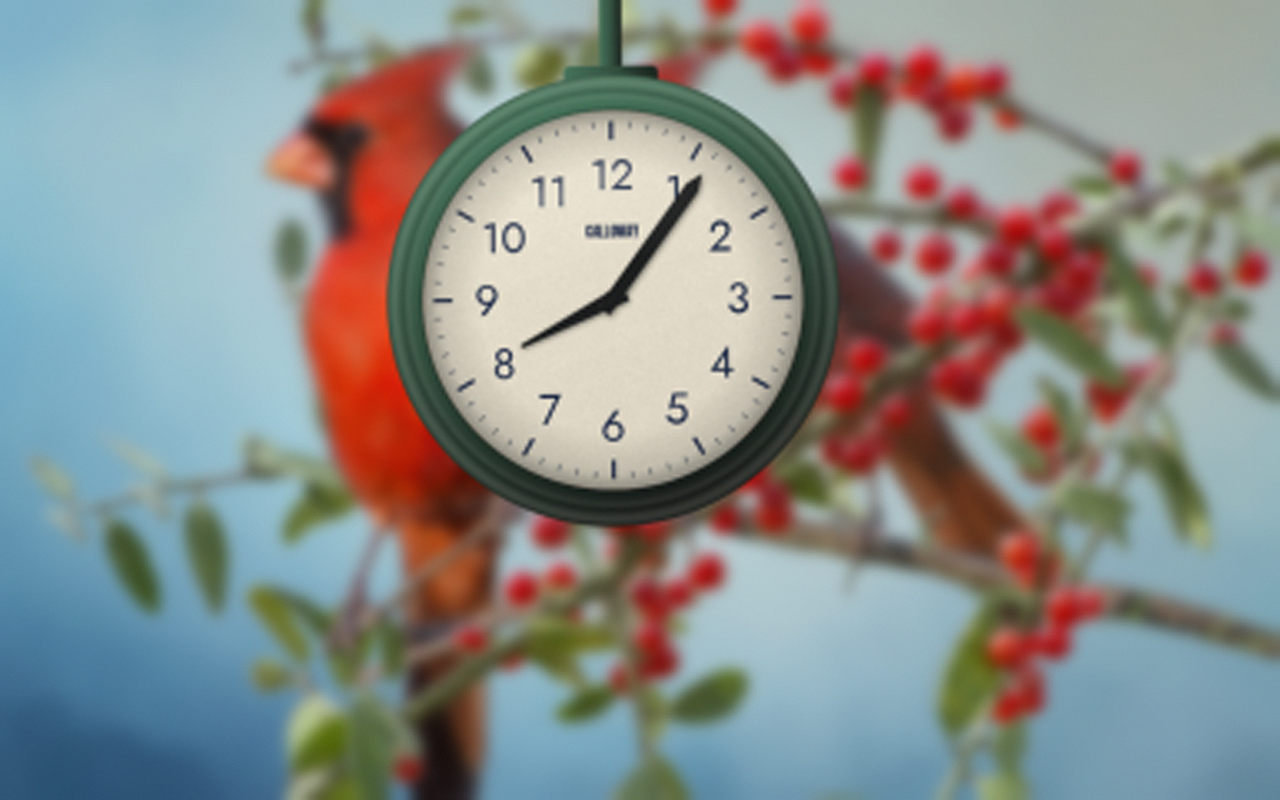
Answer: {"hour": 8, "minute": 6}
